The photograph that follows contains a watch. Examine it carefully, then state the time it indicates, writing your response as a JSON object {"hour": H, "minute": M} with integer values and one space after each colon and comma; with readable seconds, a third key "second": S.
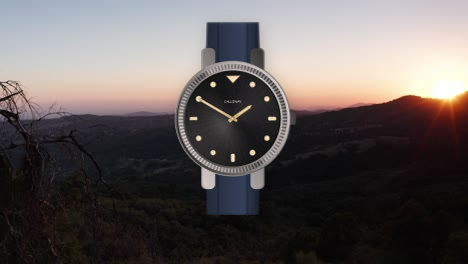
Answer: {"hour": 1, "minute": 50}
